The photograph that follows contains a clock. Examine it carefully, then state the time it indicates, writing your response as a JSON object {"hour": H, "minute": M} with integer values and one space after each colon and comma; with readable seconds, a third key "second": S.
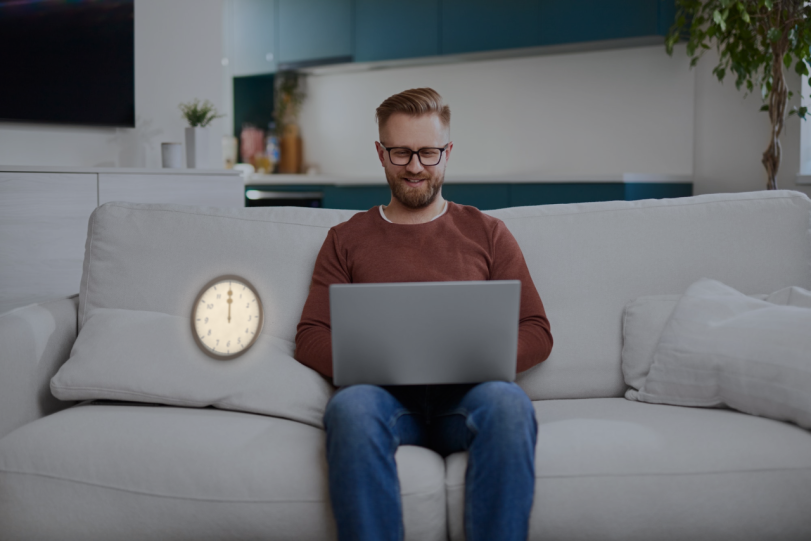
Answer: {"hour": 12, "minute": 0}
